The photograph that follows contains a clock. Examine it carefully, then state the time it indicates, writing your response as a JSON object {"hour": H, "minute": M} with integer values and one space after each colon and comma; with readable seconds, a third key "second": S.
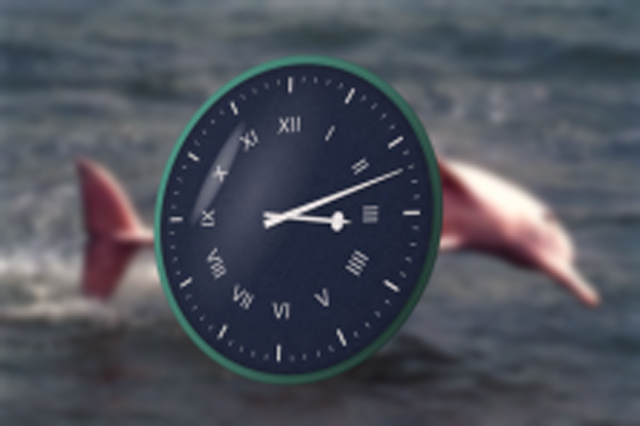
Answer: {"hour": 3, "minute": 12}
